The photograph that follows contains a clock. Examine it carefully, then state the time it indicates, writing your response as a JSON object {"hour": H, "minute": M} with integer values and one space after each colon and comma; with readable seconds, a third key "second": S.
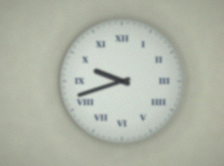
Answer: {"hour": 9, "minute": 42}
